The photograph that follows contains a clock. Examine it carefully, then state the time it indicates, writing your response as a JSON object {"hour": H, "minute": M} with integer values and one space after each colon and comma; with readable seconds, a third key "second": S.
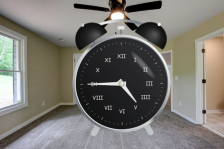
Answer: {"hour": 4, "minute": 45}
